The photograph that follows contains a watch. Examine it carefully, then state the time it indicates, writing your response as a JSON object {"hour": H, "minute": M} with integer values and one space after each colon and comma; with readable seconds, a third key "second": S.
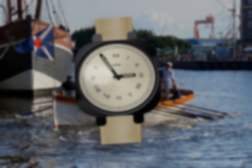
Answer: {"hour": 2, "minute": 55}
